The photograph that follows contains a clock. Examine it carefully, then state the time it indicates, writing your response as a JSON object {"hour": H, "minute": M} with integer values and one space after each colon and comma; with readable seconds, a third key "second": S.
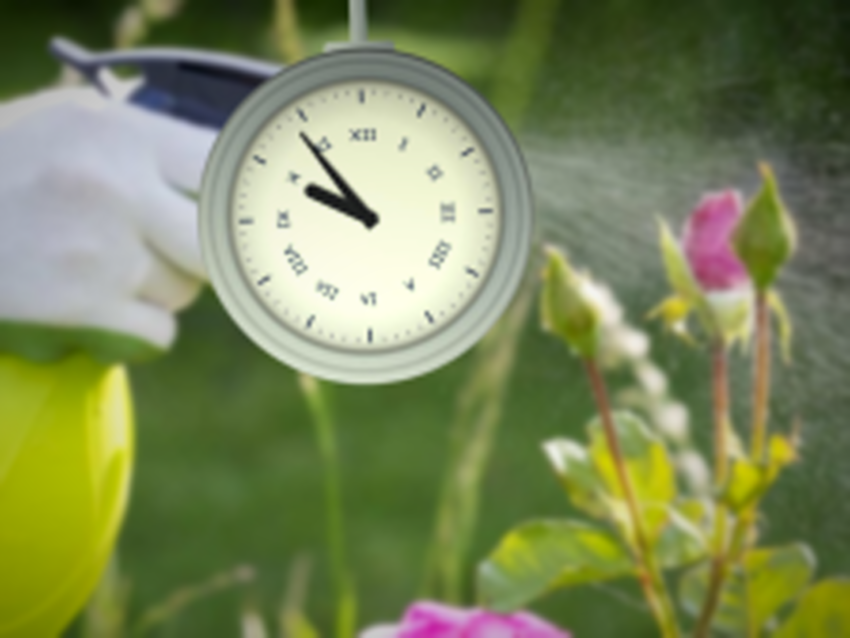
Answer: {"hour": 9, "minute": 54}
